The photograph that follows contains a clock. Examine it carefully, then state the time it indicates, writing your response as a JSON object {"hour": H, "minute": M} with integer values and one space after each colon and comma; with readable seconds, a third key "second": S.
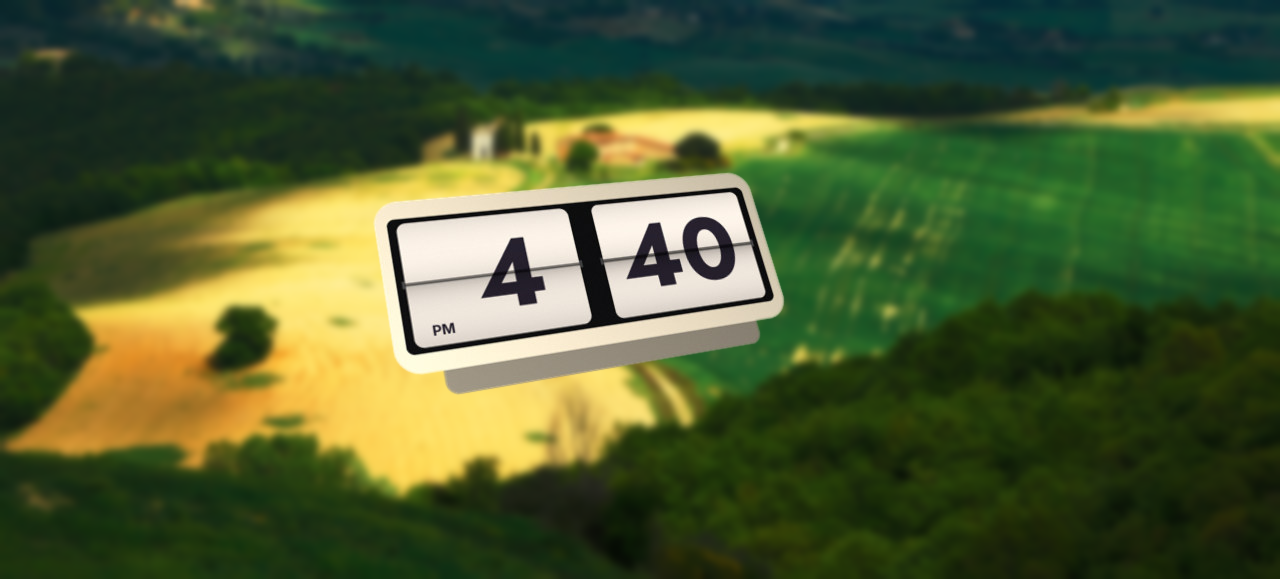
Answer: {"hour": 4, "minute": 40}
